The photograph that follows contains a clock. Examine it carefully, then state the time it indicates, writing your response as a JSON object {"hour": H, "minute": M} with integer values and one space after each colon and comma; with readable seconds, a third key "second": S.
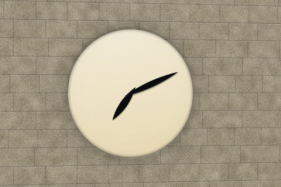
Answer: {"hour": 7, "minute": 11}
